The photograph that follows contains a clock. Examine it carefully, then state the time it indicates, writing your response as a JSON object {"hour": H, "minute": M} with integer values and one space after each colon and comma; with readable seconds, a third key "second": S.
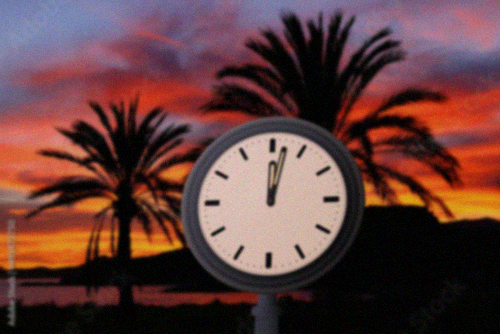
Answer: {"hour": 12, "minute": 2}
